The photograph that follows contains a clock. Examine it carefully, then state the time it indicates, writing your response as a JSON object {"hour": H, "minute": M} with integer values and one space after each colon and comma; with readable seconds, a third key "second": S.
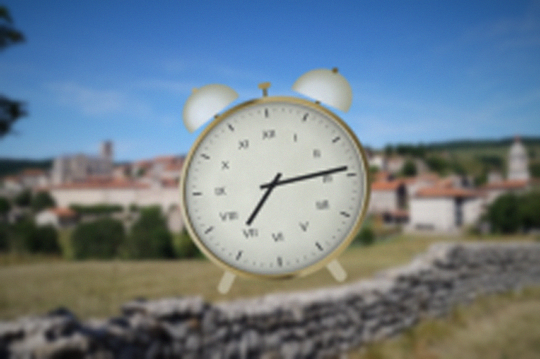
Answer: {"hour": 7, "minute": 14}
